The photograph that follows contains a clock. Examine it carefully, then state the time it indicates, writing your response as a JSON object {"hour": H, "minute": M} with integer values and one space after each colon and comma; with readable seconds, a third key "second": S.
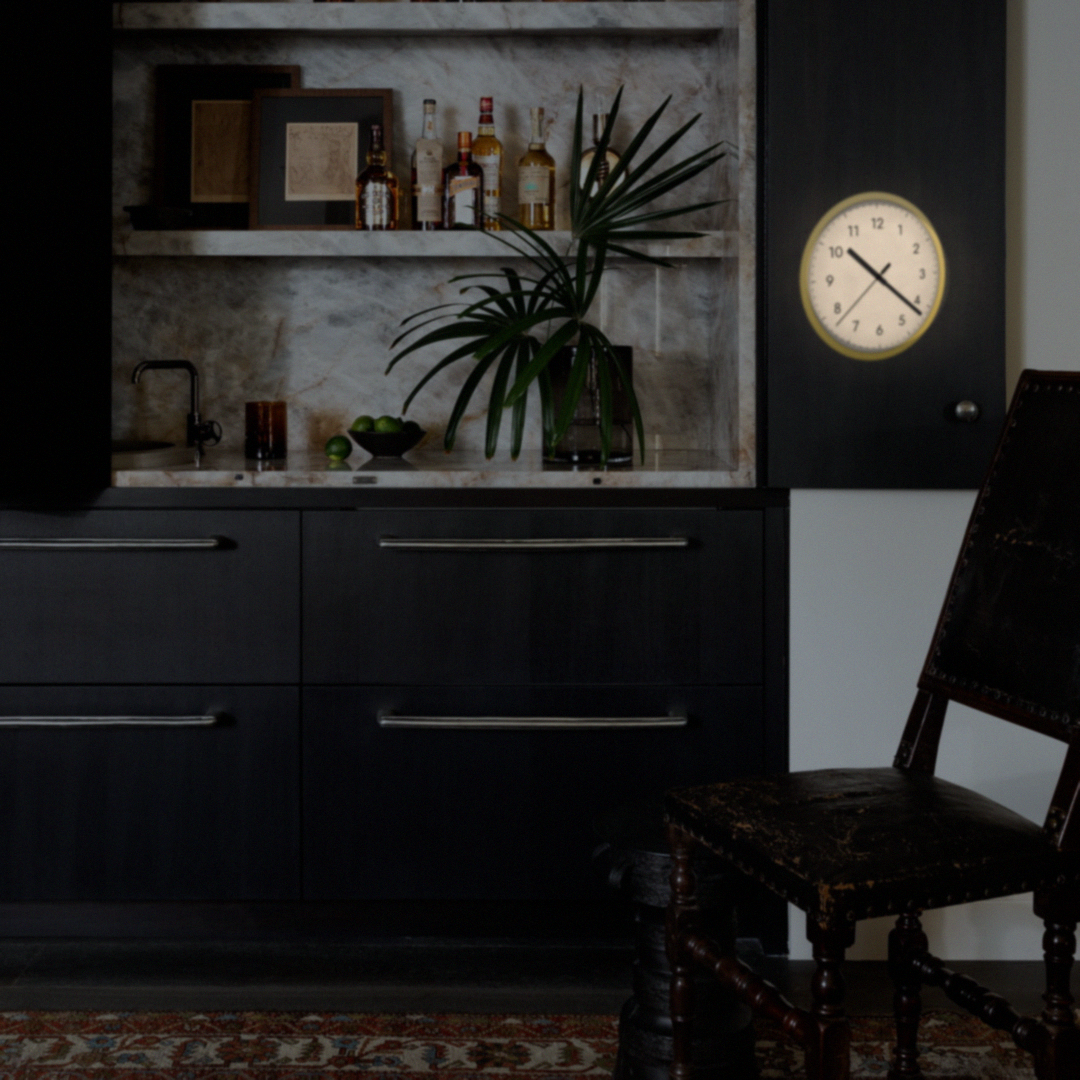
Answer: {"hour": 10, "minute": 21, "second": 38}
